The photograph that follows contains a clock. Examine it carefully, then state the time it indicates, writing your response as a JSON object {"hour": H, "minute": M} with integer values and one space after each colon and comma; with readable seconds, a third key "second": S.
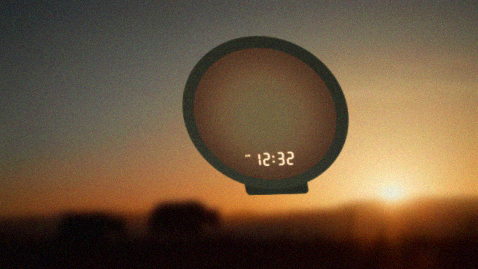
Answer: {"hour": 12, "minute": 32}
